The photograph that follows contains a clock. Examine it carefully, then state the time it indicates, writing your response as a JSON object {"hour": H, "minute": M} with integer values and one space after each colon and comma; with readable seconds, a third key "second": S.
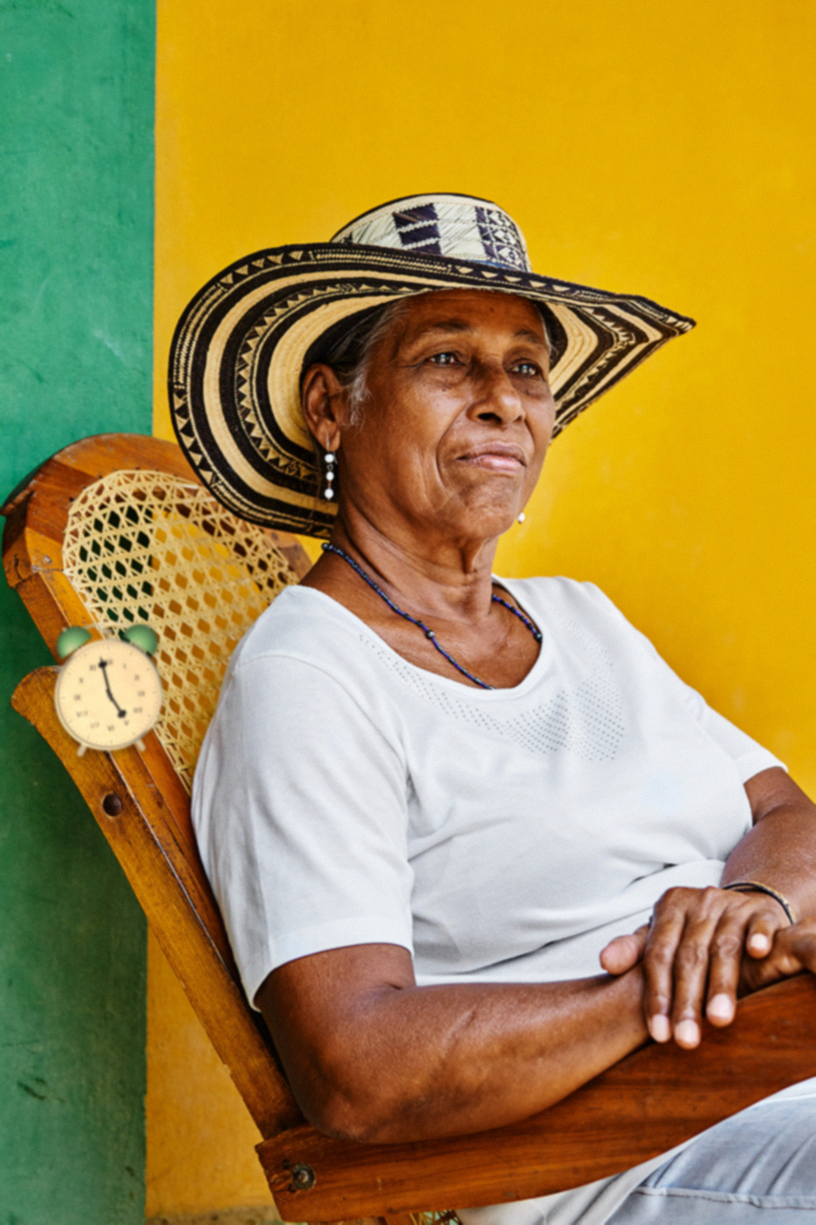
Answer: {"hour": 4, "minute": 58}
